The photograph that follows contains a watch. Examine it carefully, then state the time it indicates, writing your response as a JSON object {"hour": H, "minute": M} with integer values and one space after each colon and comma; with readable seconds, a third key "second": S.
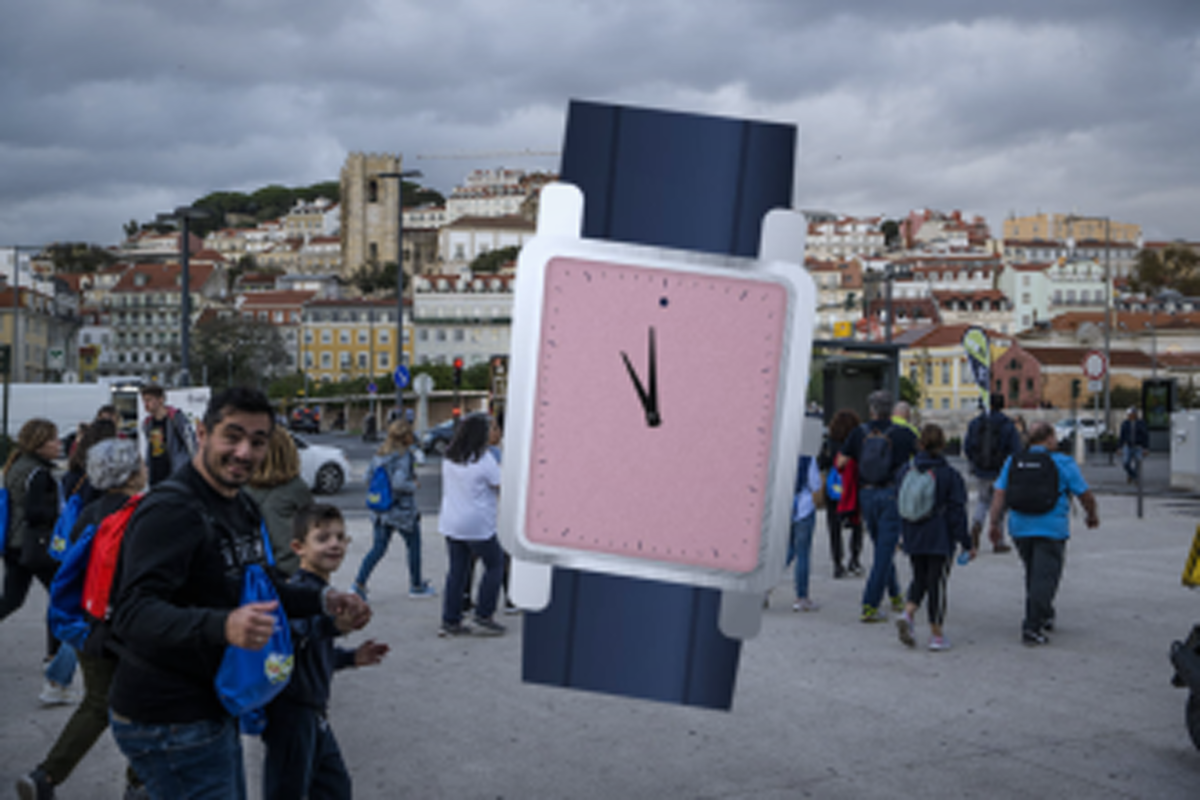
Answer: {"hour": 10, "minute": 59}
